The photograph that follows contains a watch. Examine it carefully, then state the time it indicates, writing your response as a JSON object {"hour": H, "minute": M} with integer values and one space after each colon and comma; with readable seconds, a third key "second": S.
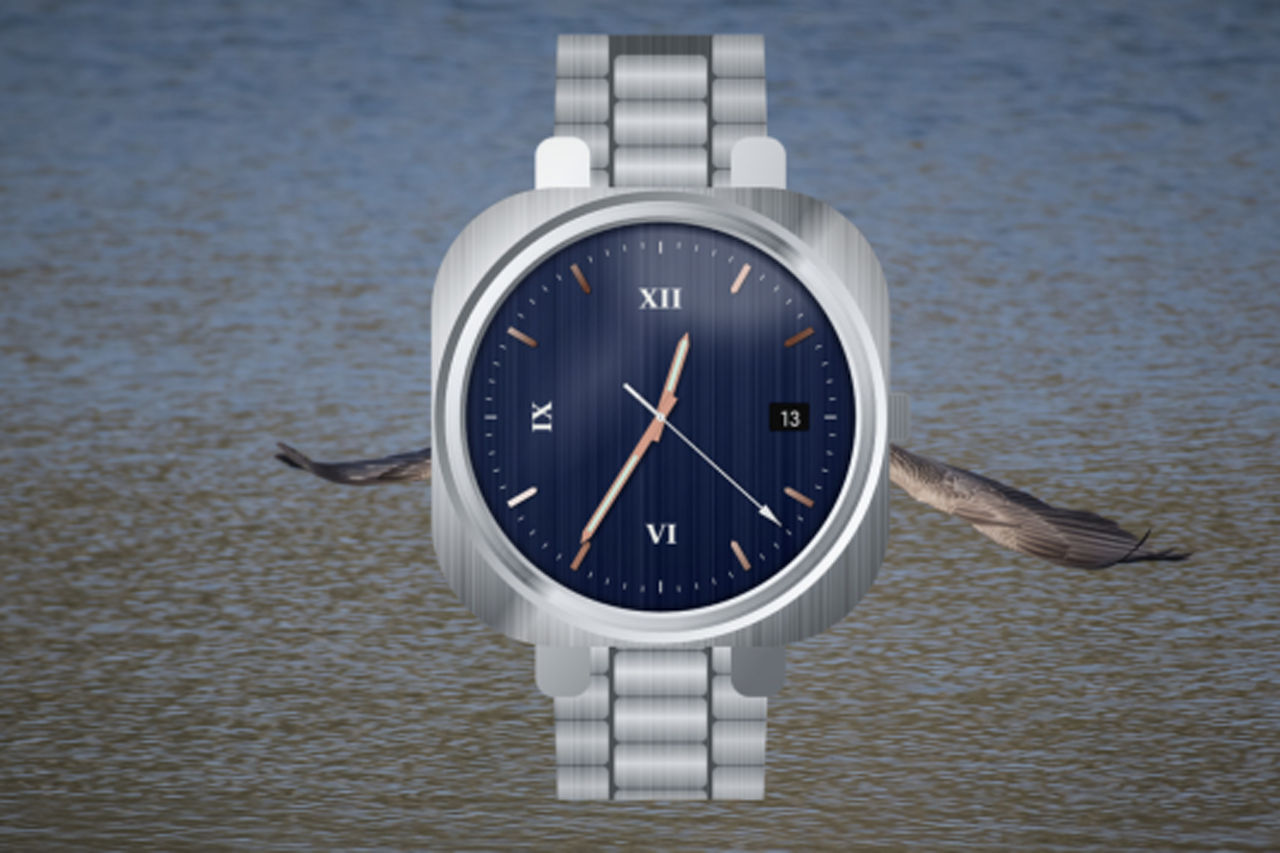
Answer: {"hour": 12, "minute": 35, "second": 22}
